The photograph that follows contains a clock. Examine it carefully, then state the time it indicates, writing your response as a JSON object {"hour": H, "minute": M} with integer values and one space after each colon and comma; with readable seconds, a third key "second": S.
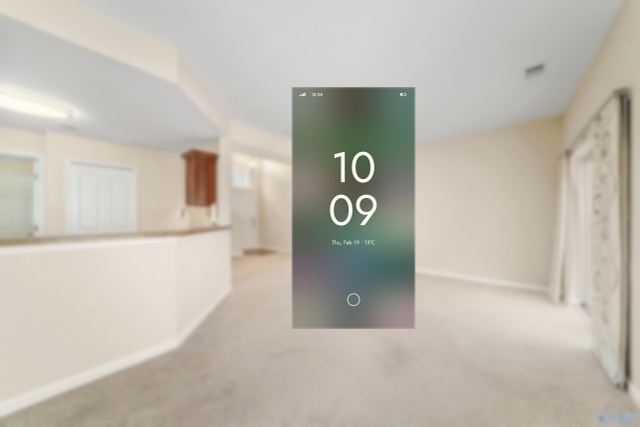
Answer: {"hour": 10, "minute": 9}
